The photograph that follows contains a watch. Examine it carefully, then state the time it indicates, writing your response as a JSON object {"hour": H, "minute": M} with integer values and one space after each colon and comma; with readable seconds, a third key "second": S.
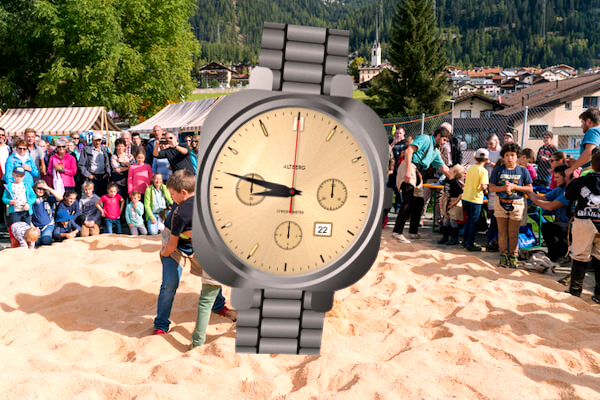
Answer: {"hour": 8, "minute": 47}
